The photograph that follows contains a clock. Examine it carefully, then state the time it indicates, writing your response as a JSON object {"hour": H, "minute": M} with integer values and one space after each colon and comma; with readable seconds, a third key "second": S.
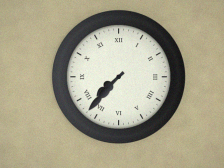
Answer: {"hour": 7, "minute": 37}
